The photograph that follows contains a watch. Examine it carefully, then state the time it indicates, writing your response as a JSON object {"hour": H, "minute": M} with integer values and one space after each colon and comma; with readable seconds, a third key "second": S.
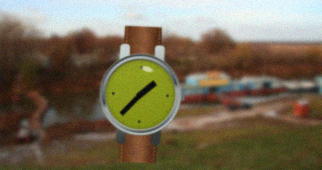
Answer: {"hour": 1, "minute": 37}
